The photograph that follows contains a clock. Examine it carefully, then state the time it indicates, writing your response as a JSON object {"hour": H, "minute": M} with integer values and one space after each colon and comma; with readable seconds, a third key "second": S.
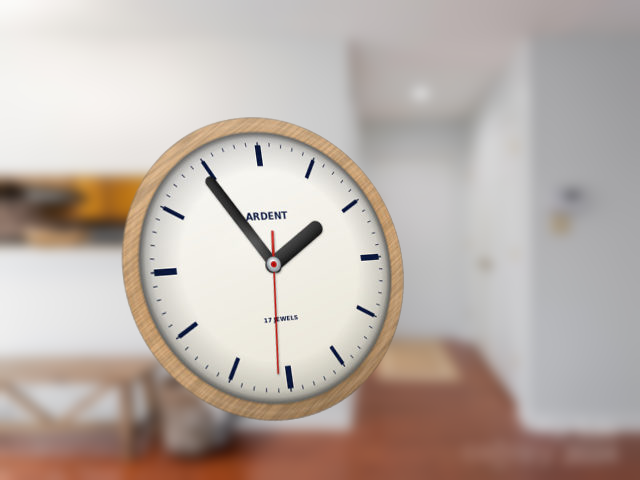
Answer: {"hour": 1, "minute": 54, "second": 31}
